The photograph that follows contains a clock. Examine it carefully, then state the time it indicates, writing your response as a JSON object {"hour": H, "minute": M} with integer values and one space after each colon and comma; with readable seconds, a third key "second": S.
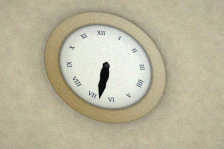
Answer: {"hour": 6, "minute": 33}
